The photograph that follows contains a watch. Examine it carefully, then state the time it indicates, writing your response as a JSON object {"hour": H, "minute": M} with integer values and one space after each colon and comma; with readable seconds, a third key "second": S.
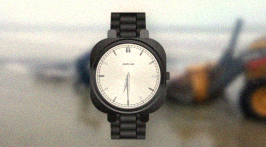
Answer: {"hour": 6, "minute": 30}
